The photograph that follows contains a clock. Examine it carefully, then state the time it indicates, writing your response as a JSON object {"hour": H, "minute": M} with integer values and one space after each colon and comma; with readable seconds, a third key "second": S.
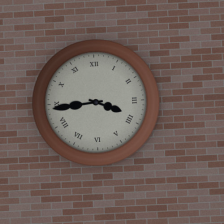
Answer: {"hour": 3, "minute": 44}
